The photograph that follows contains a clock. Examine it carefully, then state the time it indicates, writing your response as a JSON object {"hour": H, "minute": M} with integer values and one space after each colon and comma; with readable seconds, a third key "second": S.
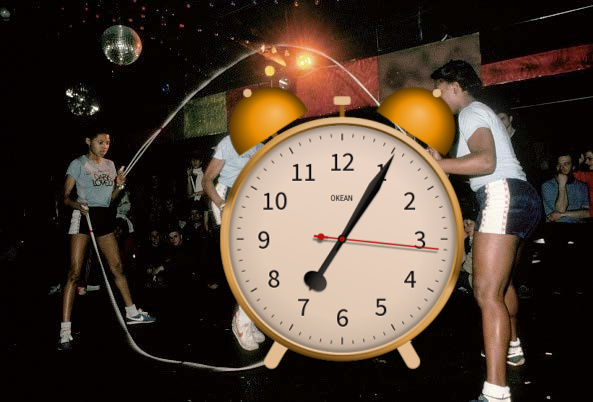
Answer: {"hour": 7, "minute": 5, "second": 16}
